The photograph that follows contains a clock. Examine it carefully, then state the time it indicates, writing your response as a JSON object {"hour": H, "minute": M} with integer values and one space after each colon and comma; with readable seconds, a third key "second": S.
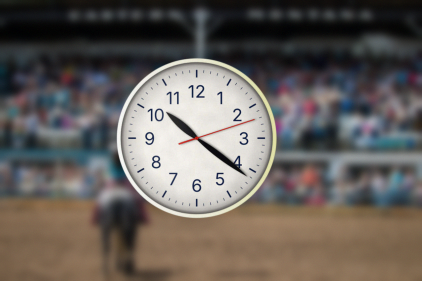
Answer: {"hour": 10, "minute": 21, "second": 12}
